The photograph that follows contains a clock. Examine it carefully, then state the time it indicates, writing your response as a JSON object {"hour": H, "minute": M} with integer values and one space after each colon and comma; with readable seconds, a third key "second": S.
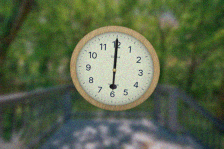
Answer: {"hour": 6, "minute": 0}
